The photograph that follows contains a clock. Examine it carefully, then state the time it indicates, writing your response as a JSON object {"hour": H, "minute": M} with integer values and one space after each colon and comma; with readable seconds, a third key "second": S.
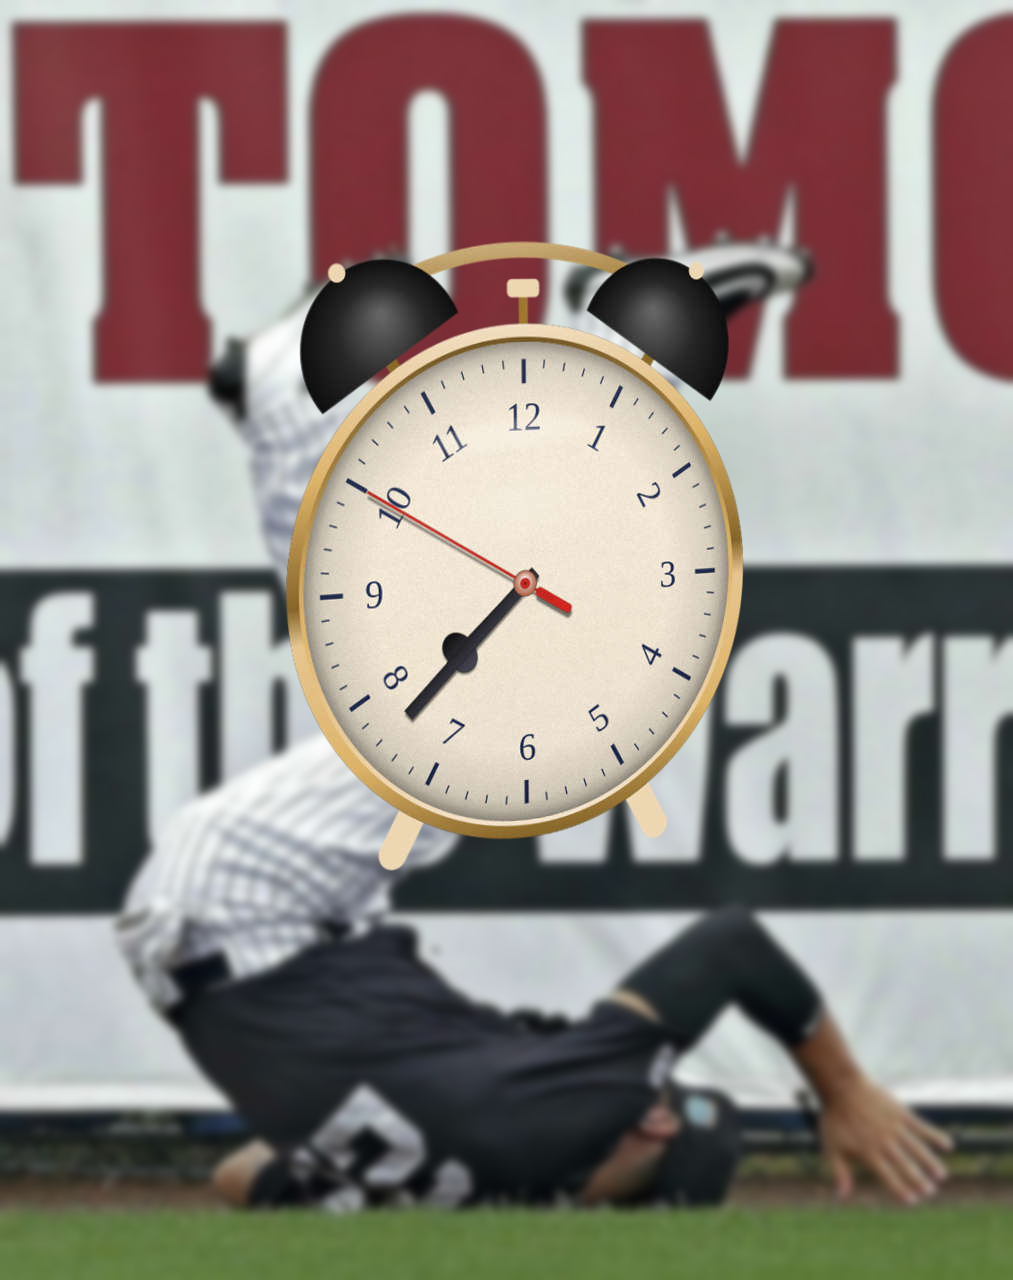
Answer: {"hour": 7, "minute": 37, "second": 50}
